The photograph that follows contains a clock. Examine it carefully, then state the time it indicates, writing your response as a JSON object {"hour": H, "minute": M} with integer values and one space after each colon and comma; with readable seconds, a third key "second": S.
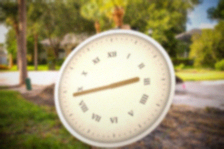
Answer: {"hour": 2, "minute": 44}
